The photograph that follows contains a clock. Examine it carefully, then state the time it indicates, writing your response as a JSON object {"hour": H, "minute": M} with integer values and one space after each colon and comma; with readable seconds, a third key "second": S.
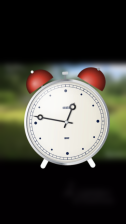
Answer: {"hour": 12, "minute": 47}
